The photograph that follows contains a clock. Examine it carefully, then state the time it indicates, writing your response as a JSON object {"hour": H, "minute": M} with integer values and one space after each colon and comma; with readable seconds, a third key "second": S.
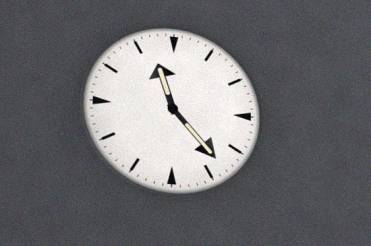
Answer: {"hour": 11, "minute": 23}
